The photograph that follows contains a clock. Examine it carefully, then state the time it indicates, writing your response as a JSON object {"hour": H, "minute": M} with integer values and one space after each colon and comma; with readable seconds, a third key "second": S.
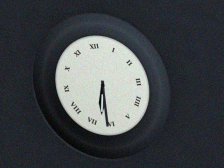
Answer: {"hour": 6, "minute": 31}
